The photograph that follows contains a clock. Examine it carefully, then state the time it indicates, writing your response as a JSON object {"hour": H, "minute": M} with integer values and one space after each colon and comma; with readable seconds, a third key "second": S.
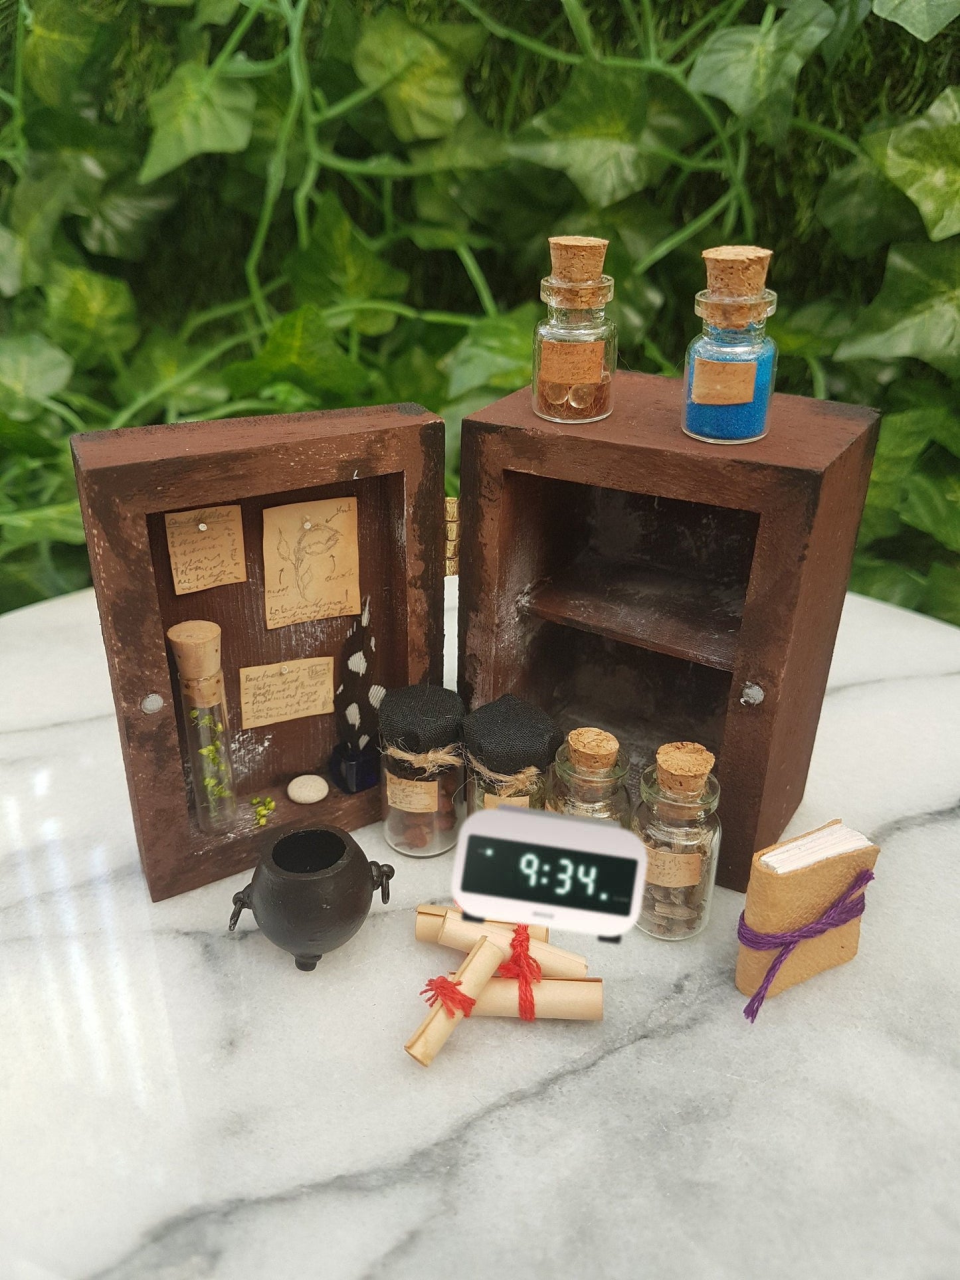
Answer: {"hour": 9, "minute": 34}
